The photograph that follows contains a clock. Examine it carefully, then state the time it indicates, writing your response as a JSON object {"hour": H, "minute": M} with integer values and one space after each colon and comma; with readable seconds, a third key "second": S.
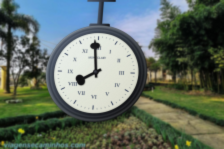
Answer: {"hour": 7, "minute": 59}
